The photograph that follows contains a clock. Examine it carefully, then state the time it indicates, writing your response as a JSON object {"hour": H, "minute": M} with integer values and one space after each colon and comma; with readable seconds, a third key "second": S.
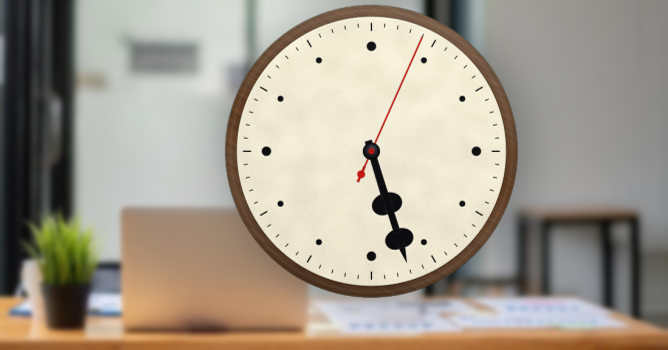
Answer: {"hour": 5, "minute": 27, "second": 4}
